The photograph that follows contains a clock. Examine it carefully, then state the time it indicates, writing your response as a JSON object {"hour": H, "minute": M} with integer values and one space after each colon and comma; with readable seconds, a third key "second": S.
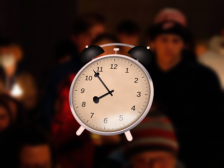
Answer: {"hour": 7, "minute": 53}
